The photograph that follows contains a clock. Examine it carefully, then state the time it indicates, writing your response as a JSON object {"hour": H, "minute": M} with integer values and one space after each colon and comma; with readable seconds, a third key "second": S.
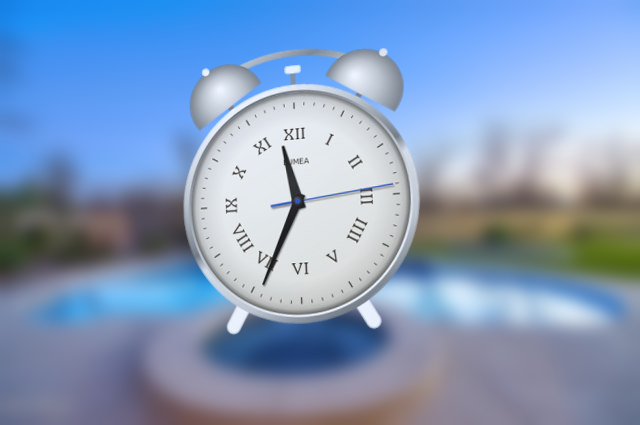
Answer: {"hour": 11, "minute": 34, "second": 14}
